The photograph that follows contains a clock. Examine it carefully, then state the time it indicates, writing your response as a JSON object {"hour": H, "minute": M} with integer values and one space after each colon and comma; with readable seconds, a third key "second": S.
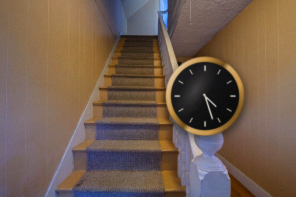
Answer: {"hour": 4, "minute": 27}
